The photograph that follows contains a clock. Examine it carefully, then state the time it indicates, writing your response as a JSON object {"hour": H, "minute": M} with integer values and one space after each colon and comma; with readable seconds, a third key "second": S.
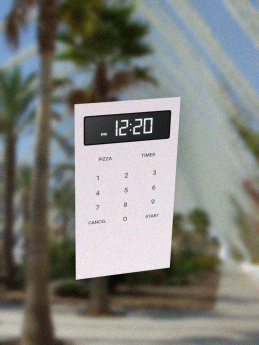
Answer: {"hour": 12, "minute": 20}
